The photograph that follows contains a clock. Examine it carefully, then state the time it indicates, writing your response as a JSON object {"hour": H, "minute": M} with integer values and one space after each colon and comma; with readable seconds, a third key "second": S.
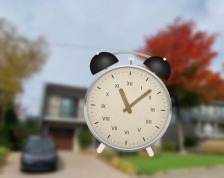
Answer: {"hour": 11, "minute": 8}
